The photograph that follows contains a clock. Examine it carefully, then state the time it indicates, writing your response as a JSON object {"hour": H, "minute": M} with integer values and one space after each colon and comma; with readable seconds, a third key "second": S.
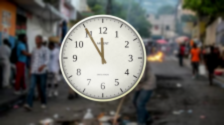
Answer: {"hour": 11, "minute": 55}
